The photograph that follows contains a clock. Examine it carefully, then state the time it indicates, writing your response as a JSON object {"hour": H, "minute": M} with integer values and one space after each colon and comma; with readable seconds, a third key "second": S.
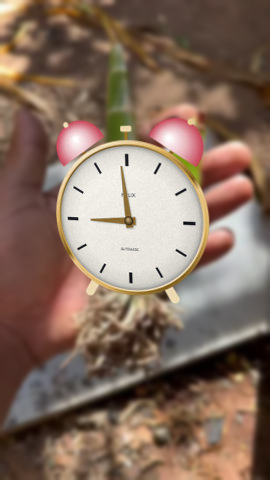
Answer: {"hour": 8, "minute": 59}
